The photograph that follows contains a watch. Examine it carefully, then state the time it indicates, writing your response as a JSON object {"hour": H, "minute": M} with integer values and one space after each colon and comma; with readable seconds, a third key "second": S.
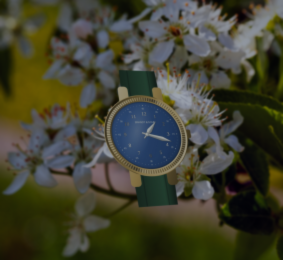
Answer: {"hour": 1, "minute": 18}
